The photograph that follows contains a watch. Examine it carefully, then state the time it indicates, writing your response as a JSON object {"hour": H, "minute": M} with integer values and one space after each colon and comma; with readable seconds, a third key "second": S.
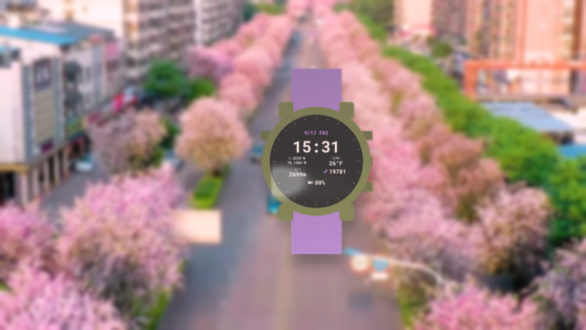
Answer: {"hour": 15, "minute": 31}
